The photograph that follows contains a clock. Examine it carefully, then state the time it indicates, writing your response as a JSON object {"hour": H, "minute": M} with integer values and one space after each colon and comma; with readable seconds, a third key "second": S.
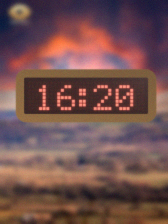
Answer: {"hour": 16, "minute": 20}
